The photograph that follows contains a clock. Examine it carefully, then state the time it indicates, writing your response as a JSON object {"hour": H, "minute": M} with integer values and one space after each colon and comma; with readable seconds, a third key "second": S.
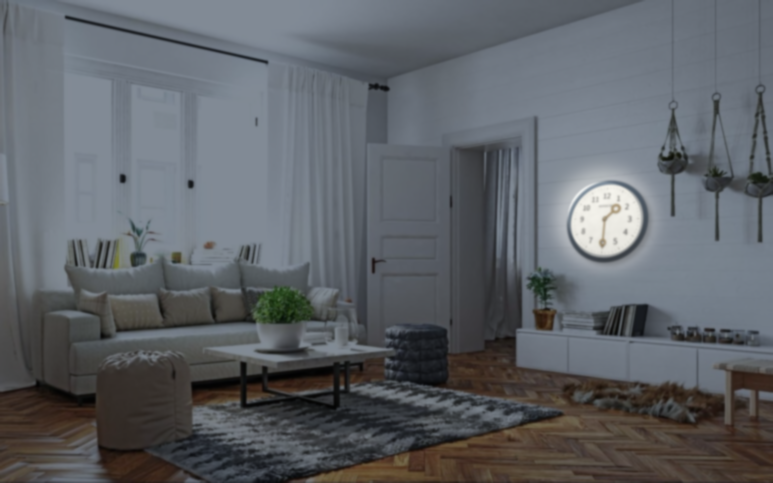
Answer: {"hour": 1, "minute": 30}
